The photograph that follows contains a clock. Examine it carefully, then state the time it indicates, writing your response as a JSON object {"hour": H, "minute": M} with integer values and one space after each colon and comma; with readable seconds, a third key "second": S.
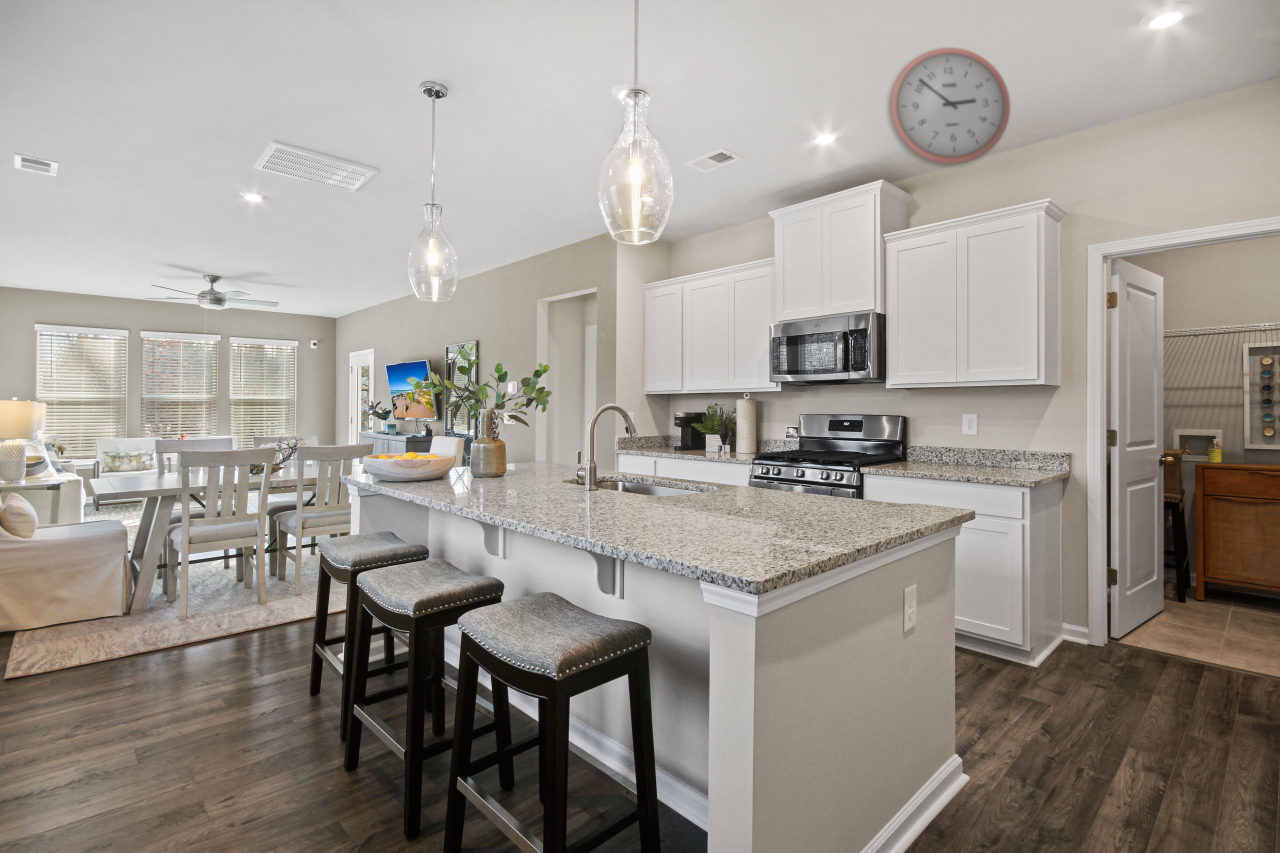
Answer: {"hour": 2, "minute": 52}
